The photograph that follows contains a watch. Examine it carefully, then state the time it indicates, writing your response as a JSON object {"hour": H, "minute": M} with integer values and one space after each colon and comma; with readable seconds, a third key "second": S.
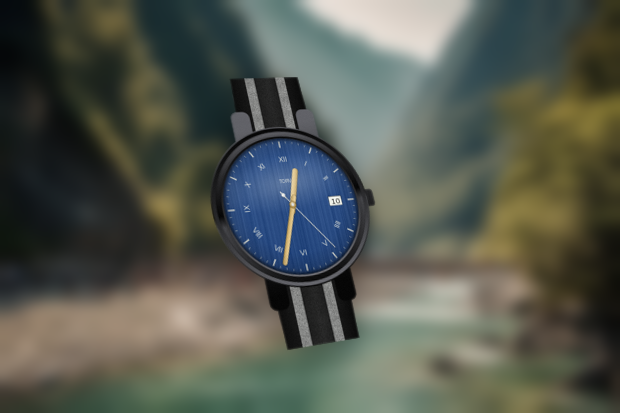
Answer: {"hour": 12, "minute": 33, "second": 24}
